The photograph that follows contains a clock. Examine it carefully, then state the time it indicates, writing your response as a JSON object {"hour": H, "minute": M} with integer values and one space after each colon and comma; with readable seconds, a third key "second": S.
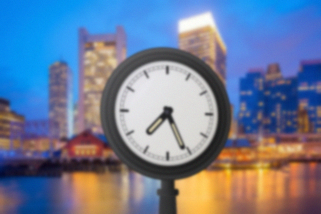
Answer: {"hour": 7, "minute": 26}
